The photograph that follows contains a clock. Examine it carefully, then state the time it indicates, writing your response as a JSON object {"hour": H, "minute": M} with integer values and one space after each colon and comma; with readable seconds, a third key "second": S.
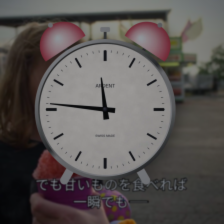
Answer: {"hour": 11, "minute": 46}
